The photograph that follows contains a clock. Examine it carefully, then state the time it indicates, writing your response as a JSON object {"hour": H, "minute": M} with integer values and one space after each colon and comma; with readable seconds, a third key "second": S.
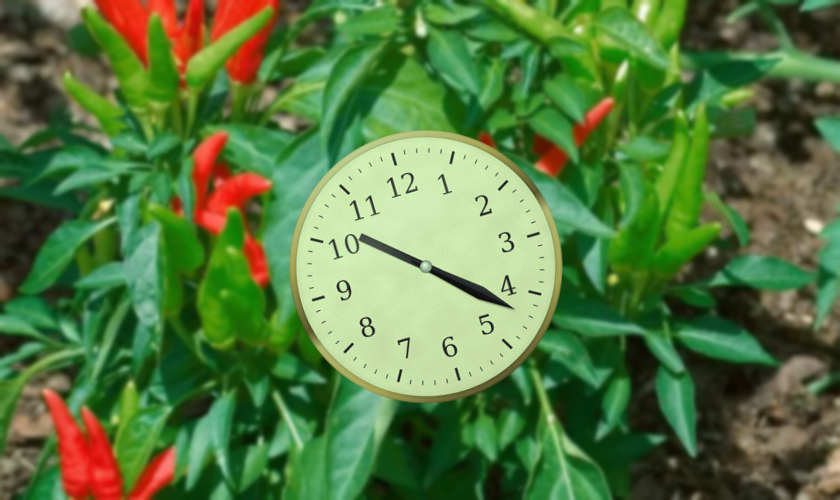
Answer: {"hour": 10, "minute": 22}
